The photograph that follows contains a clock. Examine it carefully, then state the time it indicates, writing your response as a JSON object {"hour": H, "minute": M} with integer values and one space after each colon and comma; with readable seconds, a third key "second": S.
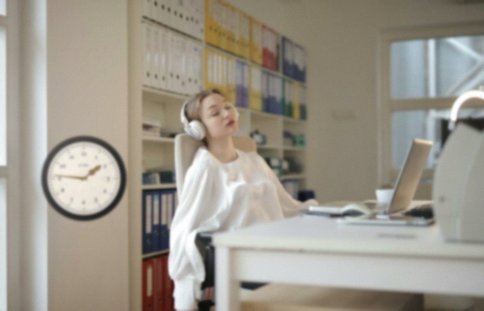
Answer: {"hour": 1, "minute": 46}
